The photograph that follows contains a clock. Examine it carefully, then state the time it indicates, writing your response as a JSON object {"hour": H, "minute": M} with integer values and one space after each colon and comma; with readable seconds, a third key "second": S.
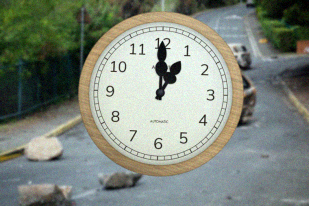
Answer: {"hour": 1, "minute": 0}
